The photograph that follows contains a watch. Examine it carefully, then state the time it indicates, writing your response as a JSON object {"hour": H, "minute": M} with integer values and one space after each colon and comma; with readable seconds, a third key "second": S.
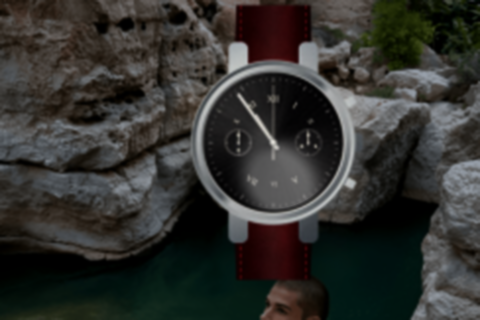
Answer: {"hour": 10, "minute": 54}
